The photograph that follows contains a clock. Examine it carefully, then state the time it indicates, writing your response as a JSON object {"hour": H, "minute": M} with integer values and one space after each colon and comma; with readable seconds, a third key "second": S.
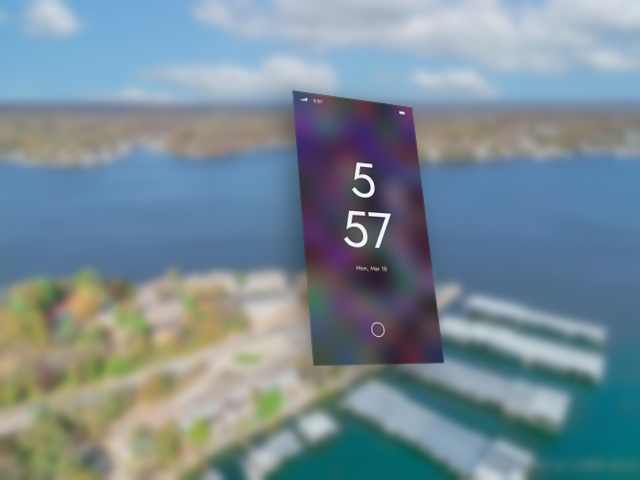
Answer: {"hour": 5, "minute": 57}
